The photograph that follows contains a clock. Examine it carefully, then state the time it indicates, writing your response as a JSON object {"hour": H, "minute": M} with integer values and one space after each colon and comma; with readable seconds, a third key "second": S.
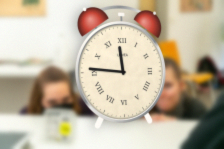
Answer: {"hour": 11, "minute": 46}
